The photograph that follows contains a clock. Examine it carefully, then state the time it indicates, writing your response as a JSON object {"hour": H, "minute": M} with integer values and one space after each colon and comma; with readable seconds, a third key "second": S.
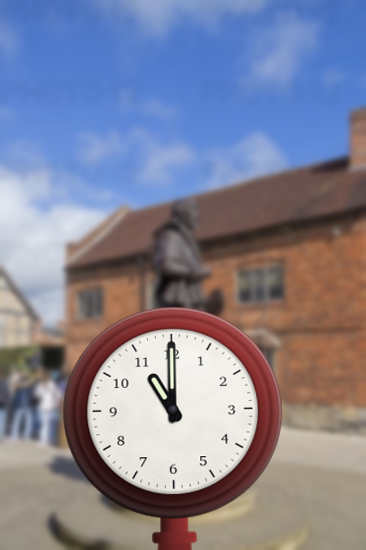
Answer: {"hour": 11, "minute": 0}
